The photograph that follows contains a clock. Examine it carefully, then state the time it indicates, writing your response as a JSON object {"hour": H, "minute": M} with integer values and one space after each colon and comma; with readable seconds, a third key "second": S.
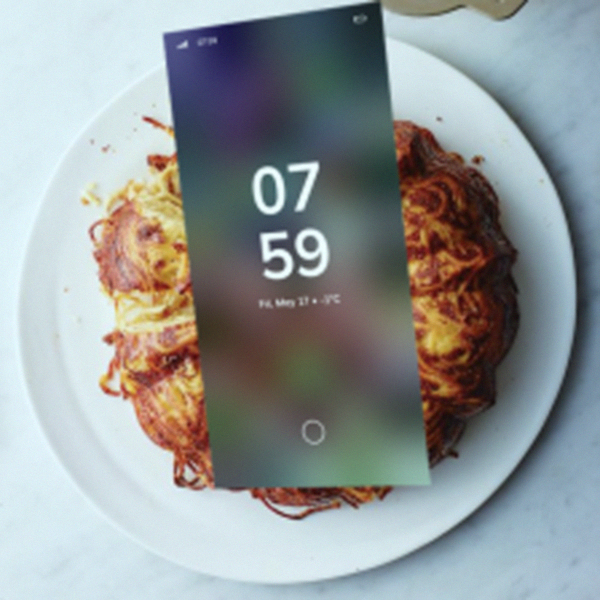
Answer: {"hour": 7, "minute": 59}
